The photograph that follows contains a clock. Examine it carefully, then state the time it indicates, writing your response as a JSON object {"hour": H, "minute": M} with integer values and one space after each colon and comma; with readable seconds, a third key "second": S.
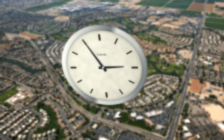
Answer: {"hour": 2, "minute": 55}
